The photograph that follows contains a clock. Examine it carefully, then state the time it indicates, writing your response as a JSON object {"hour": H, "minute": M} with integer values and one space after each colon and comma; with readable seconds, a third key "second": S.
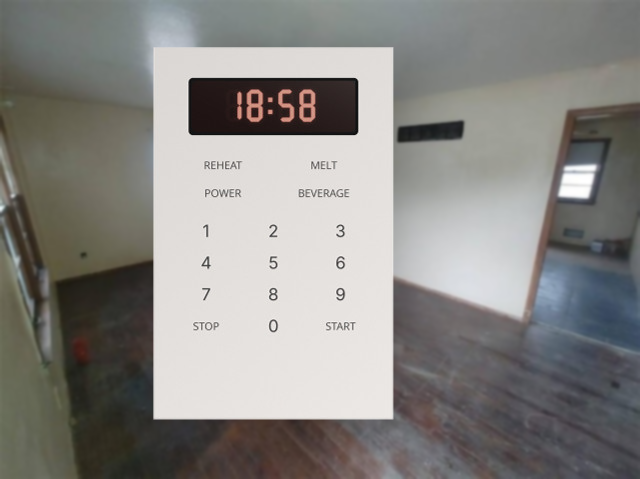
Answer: {"hour": 18, "minute": 58}
